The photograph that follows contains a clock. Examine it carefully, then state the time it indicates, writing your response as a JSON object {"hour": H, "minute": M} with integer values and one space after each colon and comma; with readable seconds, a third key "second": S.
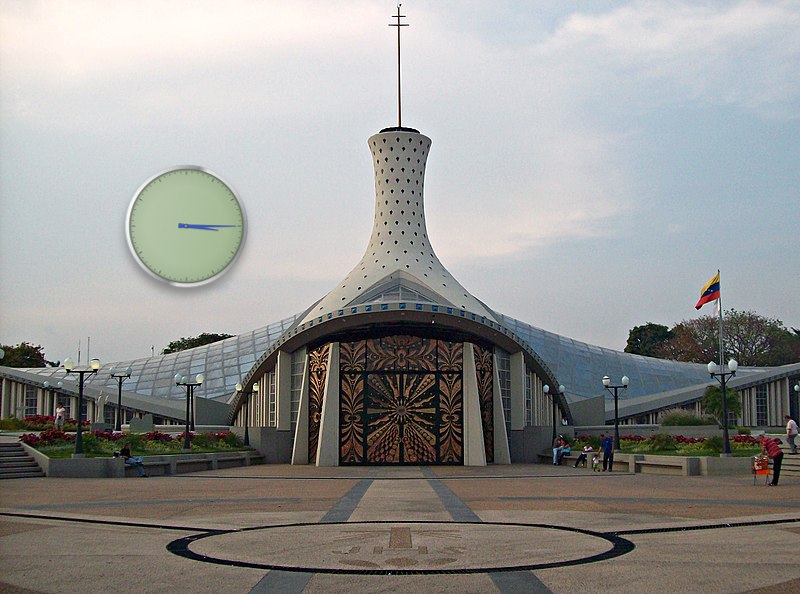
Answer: {"hour": 3, "minute": 15}
